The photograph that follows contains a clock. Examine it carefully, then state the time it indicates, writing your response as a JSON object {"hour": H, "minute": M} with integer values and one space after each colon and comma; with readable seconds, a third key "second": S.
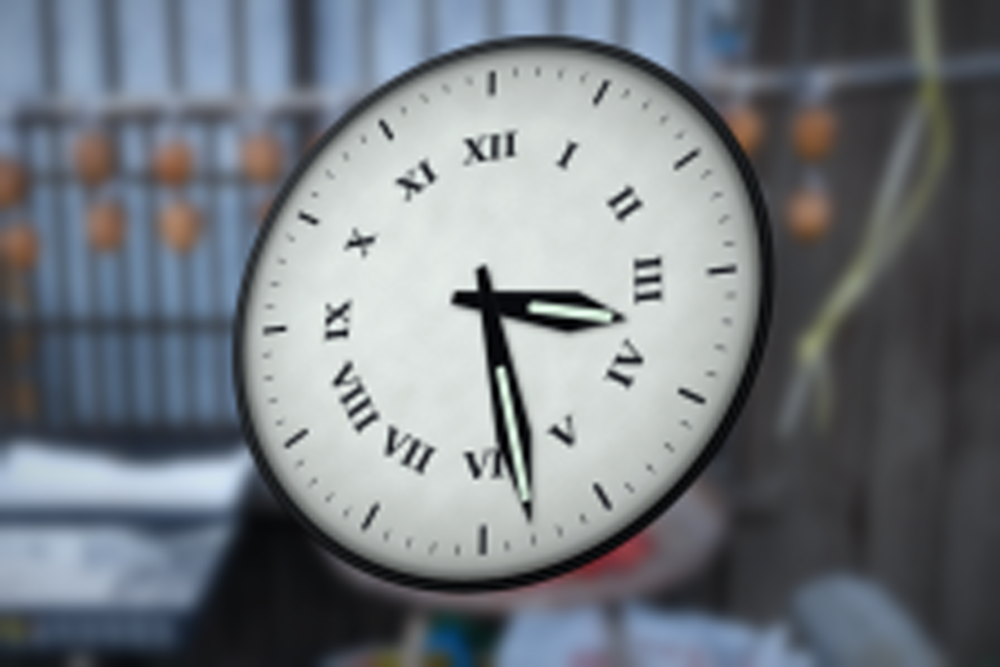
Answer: {"hour": 3, "minute": 28}
